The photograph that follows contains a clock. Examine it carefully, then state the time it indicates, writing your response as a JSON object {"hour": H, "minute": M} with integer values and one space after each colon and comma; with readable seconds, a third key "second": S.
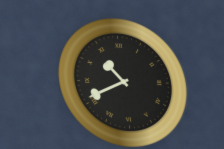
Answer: {"hour": 10, "minute": 41}
